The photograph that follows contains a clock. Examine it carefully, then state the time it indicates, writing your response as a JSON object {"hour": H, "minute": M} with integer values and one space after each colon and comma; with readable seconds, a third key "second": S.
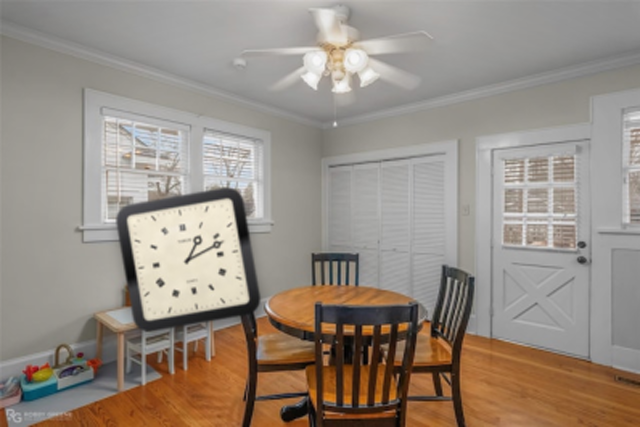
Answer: {"hour": 1, "minute": 12}
